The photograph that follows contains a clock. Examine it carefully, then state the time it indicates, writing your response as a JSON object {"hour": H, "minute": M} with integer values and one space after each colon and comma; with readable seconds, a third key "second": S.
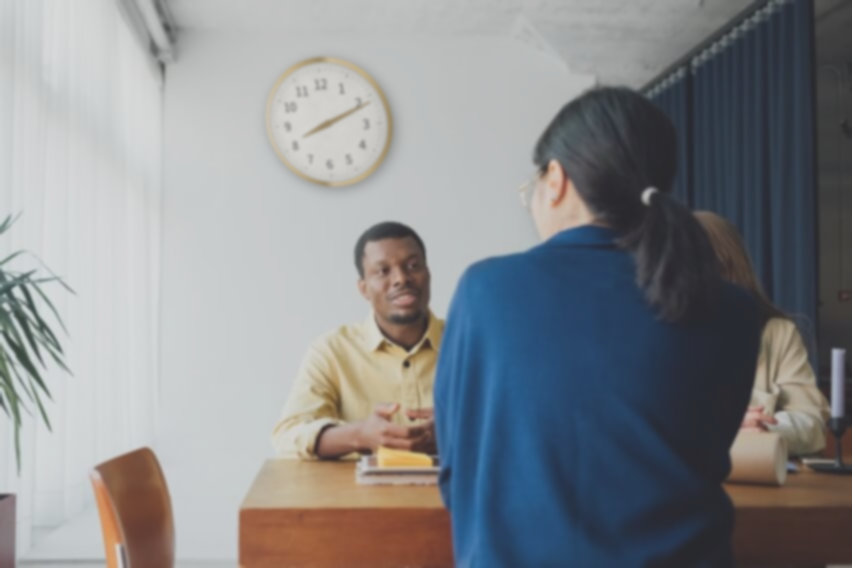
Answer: {"hour": 8, "minute": 11}
